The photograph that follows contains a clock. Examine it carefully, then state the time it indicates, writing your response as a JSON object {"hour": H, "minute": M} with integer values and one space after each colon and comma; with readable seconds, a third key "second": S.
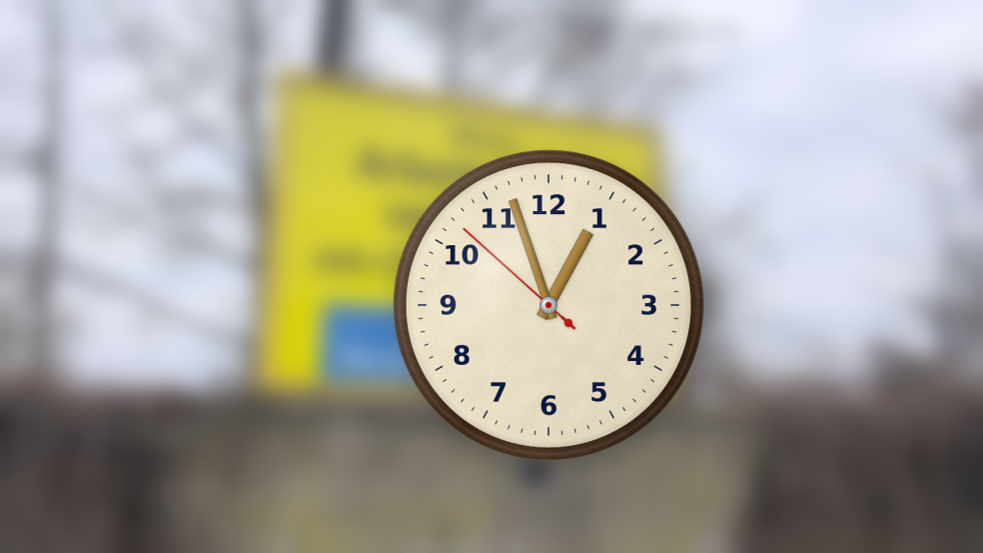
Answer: {"hour": 12, "minute": 56, "second": 52}
